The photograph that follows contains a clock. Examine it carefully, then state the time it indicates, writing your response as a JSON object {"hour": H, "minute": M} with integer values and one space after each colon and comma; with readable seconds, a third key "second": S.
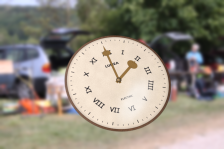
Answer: {"hour": 2, "minute": 0}
